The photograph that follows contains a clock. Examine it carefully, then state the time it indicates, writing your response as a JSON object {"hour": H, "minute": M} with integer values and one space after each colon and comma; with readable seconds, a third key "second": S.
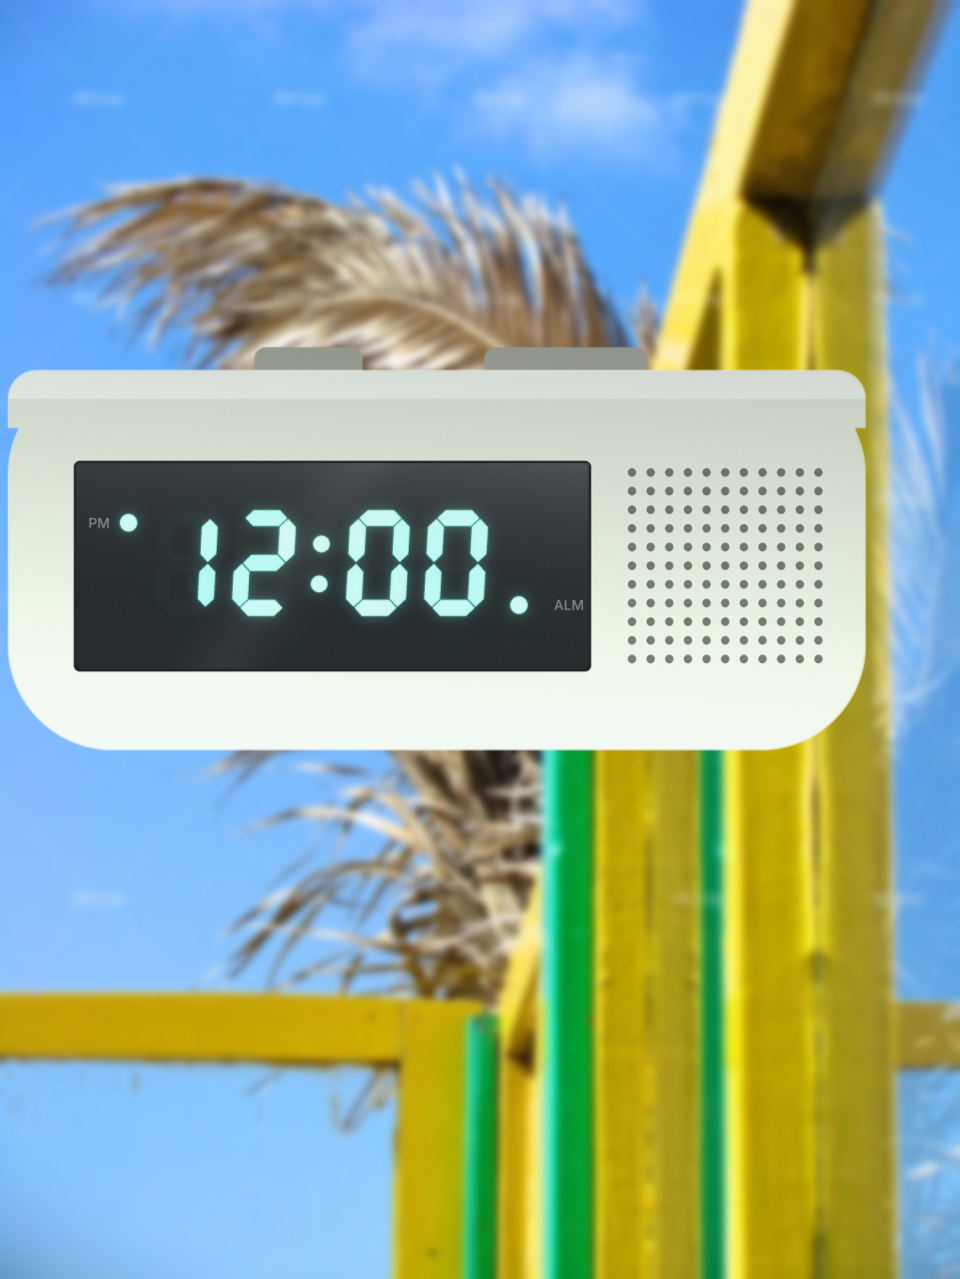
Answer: {"hour": 12, "minute": 0}
